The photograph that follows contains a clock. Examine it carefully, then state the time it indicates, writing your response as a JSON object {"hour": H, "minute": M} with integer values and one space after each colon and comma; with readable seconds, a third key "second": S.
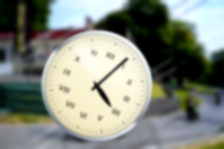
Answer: {"hour": 4, "minute": 4}
